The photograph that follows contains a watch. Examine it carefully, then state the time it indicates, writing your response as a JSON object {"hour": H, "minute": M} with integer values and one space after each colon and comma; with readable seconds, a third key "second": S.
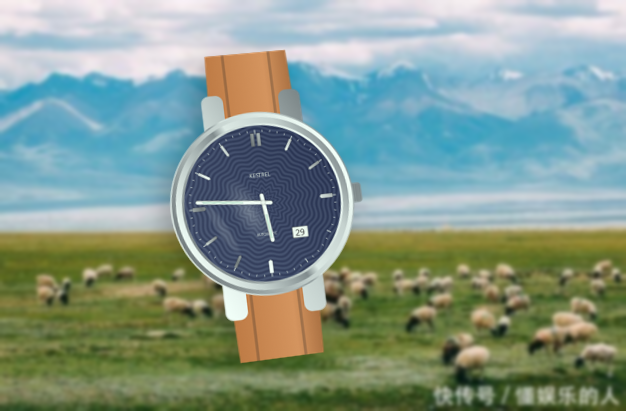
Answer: {"hour": 5, "minute": 46}
